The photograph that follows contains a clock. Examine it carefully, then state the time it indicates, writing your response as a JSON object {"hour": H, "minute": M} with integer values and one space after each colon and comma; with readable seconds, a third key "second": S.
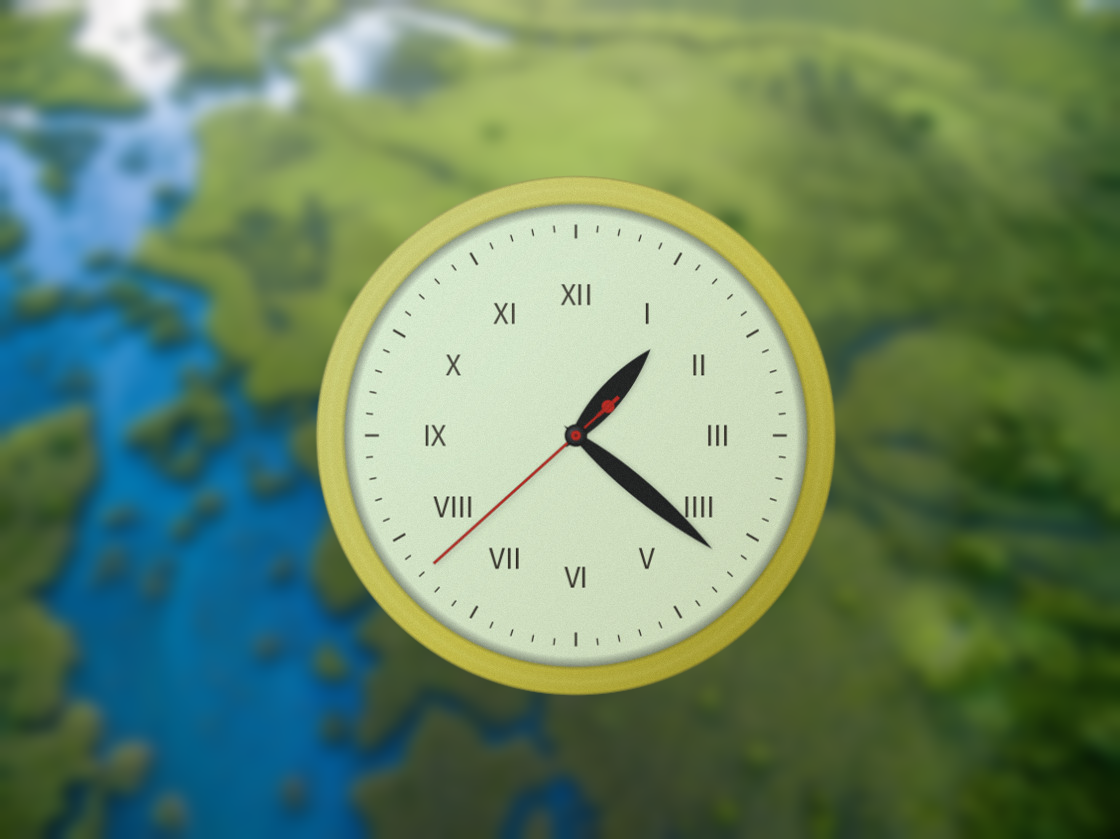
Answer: {"hour": 1, "minute": 21, "second": 38}
